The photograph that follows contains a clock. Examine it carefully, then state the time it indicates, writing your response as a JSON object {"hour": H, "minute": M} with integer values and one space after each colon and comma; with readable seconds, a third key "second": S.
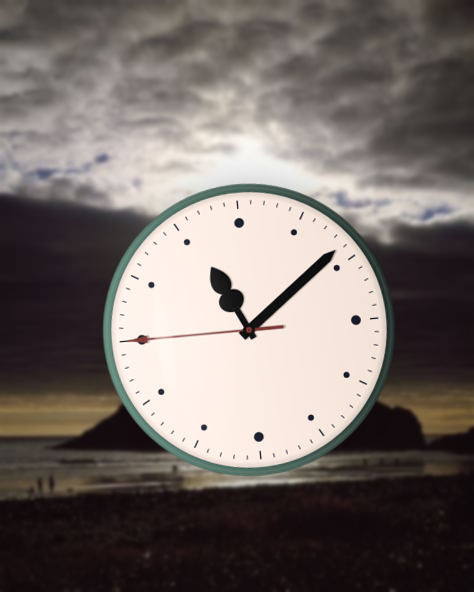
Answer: {"hour": 11, "minute": 8, "second": 45}
